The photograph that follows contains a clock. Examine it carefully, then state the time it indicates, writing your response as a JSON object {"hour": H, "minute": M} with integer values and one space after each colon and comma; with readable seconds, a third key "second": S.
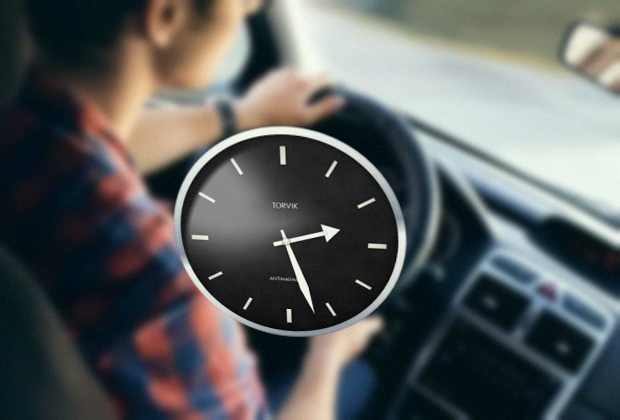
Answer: {"hour": 2, "minute": 27}
